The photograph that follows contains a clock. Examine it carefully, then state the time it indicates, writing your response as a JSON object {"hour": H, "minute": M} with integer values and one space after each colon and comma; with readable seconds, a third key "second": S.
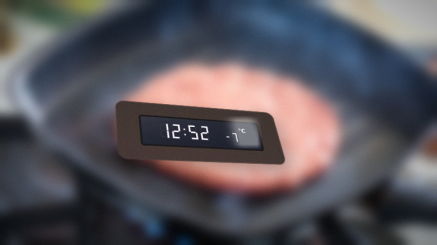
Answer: {"hour": 12, "minute": 52}
